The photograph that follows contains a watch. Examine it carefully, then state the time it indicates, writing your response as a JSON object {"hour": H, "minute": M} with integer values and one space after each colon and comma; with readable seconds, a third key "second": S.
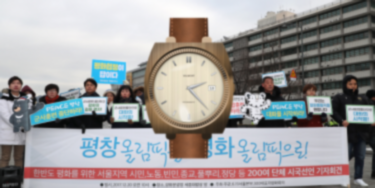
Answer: {"hour": 2, "minute": 23}
